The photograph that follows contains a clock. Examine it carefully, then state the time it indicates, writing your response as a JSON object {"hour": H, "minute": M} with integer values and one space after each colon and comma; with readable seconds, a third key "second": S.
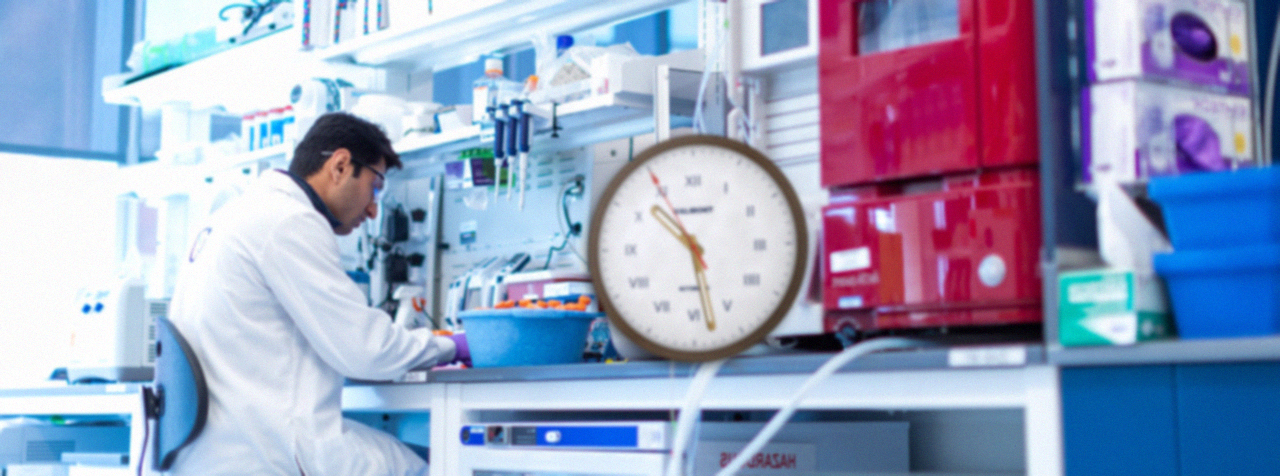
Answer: {"hour": 10, "minute": 27, "second": 55}
